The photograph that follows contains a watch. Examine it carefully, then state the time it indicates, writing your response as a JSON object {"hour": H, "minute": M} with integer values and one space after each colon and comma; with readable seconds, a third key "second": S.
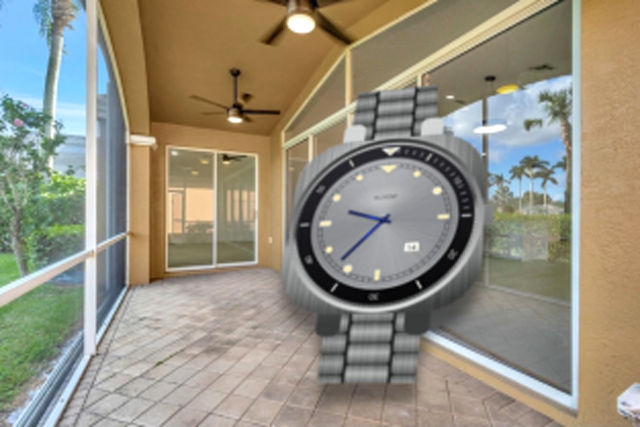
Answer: {"hour": 9, "minute": 37}
